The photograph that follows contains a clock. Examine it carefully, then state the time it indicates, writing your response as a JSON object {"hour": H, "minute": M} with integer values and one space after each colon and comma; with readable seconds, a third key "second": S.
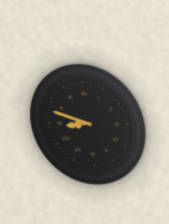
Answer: {"hour": 8, "minute": 48}
